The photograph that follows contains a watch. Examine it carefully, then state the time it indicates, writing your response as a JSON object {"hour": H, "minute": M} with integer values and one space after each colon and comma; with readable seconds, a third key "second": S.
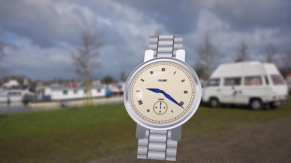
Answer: {"hour": 9, "minute": 21}
